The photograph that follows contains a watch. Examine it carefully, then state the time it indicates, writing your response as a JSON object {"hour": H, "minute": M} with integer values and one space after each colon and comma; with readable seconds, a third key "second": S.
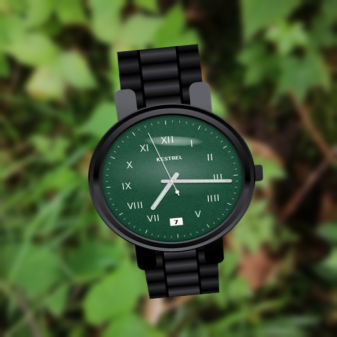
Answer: {"hour": 7, "minute": 15, "second": 57}
